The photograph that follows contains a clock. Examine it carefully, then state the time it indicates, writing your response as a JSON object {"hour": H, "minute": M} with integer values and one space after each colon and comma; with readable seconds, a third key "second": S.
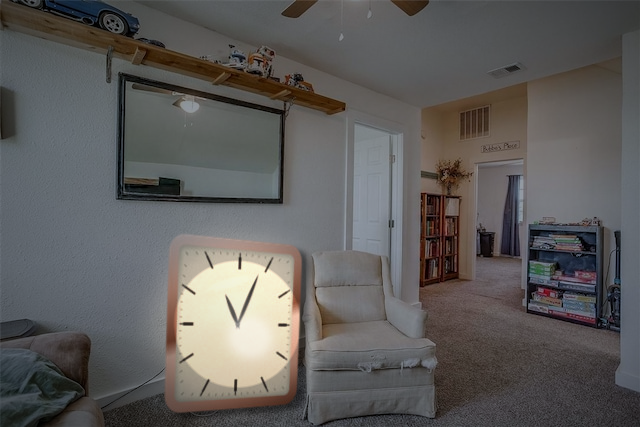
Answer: {"hour": 11, "minute": 4}
